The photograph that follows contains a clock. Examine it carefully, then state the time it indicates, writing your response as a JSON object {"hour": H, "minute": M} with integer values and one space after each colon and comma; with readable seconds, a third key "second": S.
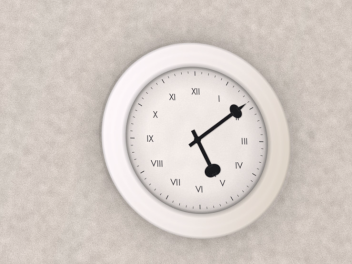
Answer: {"hour": 5, "minute": 9}
